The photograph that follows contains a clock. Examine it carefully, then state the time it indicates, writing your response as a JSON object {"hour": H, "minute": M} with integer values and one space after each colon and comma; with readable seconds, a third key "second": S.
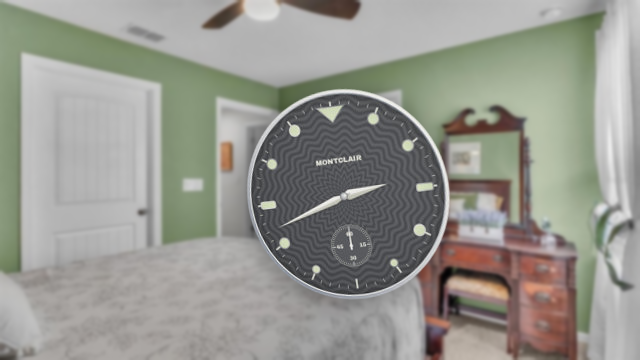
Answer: {"hour": 2, "minute": 42}
